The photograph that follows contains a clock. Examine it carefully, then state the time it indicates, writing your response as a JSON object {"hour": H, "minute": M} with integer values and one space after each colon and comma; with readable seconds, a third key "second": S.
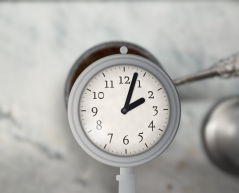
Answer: {"hour": 2, "minute": 3}
